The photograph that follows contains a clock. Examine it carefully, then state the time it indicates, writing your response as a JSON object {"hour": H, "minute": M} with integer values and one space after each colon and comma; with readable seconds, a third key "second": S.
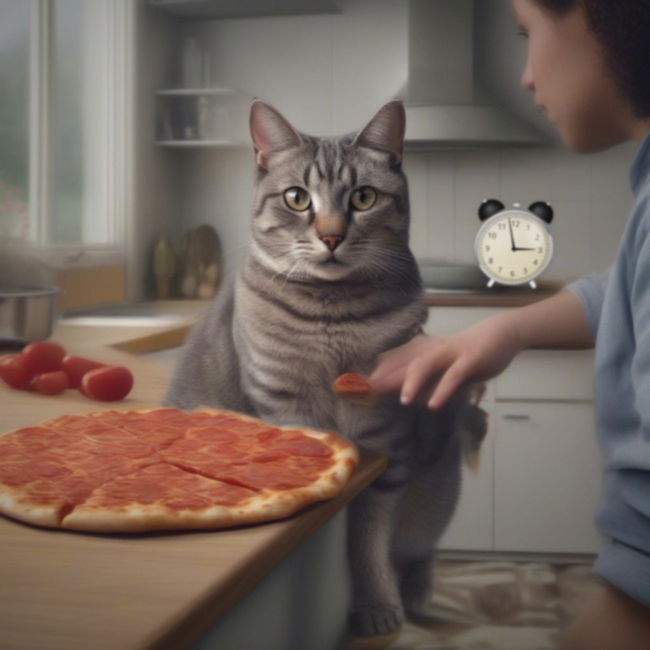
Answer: {"hour": 2, "minute": 58}
